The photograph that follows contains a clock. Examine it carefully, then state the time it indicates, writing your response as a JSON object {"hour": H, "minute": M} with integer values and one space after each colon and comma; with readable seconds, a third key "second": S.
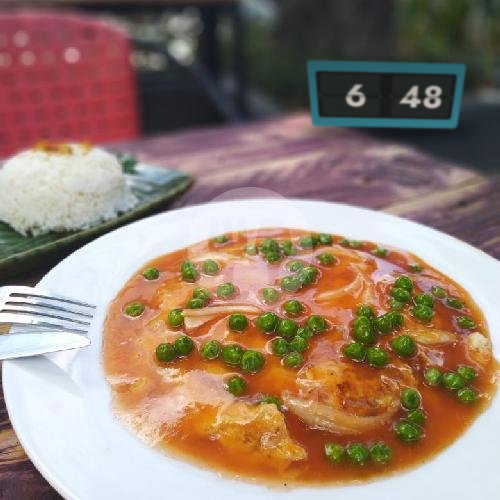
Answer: {"hour": 6, "minute": 48}
